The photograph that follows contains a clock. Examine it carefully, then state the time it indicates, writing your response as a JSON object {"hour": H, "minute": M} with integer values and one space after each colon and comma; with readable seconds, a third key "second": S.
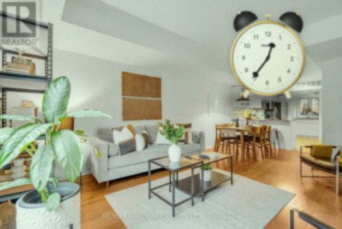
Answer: {"hour": 12, "minute": 36}
